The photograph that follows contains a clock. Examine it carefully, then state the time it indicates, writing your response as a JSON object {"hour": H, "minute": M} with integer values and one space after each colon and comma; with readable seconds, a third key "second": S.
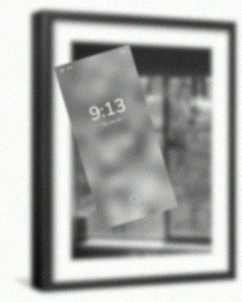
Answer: {"hour": 9, "minute": 13}
